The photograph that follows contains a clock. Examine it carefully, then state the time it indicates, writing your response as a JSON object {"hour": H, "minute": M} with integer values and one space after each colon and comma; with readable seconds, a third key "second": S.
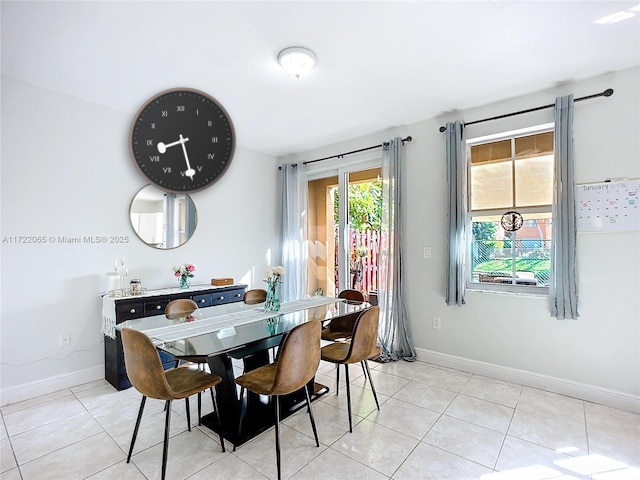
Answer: {"hour": 8, "minute": 28}
